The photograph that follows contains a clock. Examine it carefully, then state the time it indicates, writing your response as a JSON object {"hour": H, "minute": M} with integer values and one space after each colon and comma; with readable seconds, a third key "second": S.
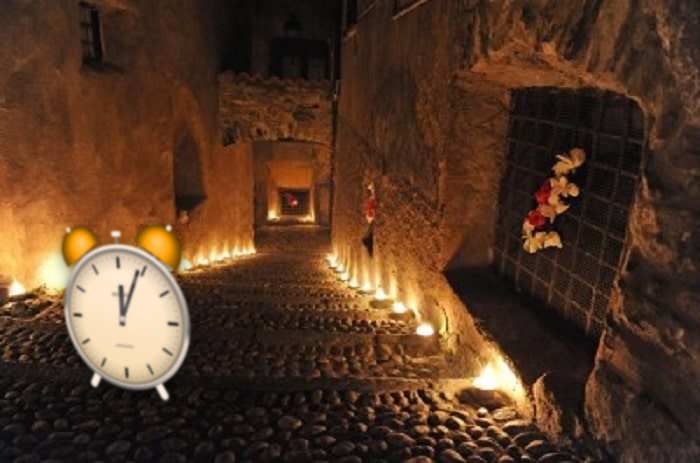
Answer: {"hour": 12, "minute": 4}
